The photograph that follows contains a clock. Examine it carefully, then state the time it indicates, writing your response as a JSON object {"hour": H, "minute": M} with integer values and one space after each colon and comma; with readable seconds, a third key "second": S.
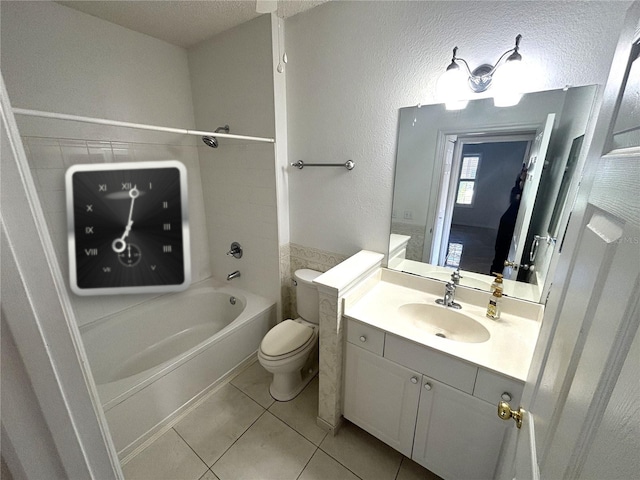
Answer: {"hour": 7, "minute": 2}
